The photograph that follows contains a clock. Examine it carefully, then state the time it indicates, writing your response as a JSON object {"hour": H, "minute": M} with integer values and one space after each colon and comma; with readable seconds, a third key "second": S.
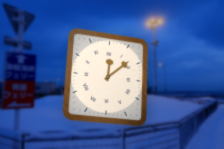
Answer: {"hour": 12, "minute": 8}
